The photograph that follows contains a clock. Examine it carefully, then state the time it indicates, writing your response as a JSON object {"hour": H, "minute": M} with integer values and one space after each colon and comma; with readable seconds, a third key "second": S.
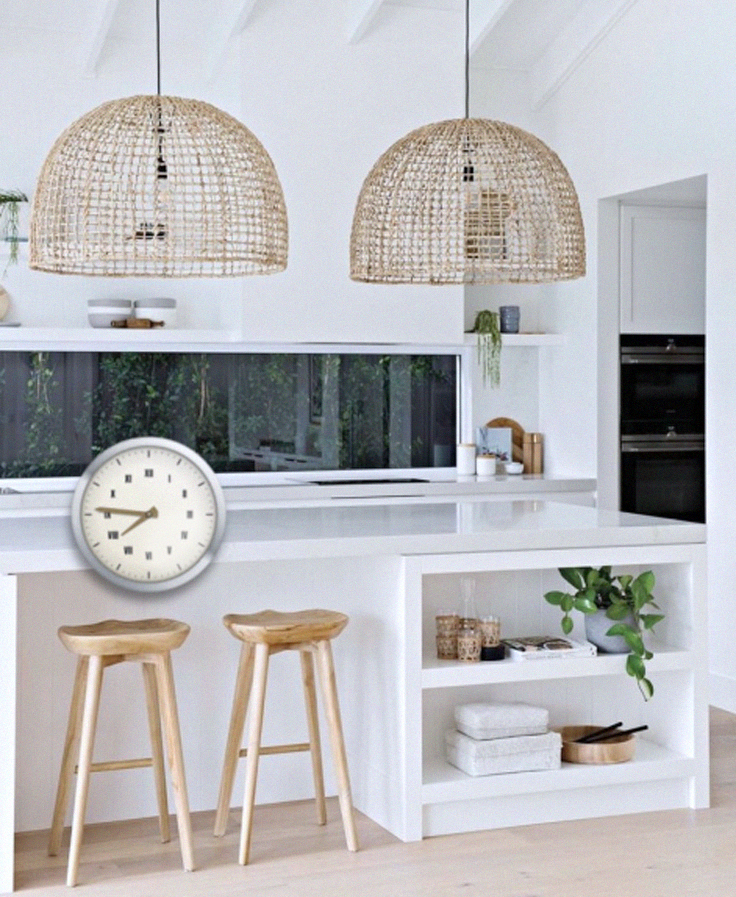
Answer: {"hour": 7, "minute": 46}
